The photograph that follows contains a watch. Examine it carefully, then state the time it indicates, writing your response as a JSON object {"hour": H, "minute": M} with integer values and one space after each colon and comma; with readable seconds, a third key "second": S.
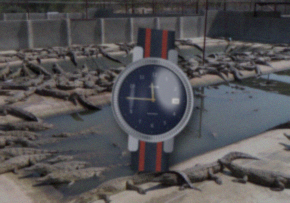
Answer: {"hour": 11, "minute": 45}
